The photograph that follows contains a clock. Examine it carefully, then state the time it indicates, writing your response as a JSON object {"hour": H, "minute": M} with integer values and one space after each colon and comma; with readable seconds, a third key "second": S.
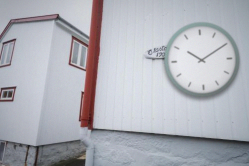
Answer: {"hour": 10, "minute": 10}
